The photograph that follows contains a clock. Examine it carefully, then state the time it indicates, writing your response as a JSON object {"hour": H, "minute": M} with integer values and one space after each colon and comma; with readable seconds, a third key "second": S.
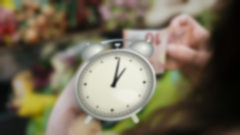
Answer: {"hour": 1, "minute": 1}
